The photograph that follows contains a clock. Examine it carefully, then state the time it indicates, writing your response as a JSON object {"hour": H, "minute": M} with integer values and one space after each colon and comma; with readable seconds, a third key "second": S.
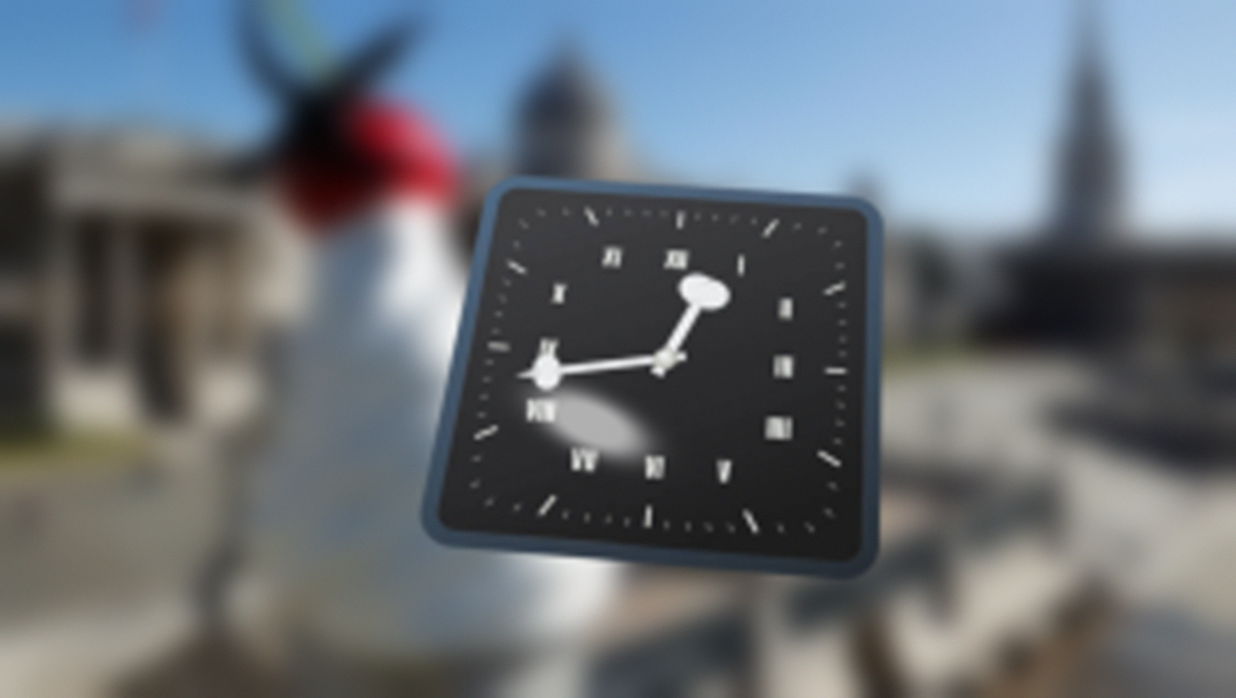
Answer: {"hour": 12, "minute": 43}
